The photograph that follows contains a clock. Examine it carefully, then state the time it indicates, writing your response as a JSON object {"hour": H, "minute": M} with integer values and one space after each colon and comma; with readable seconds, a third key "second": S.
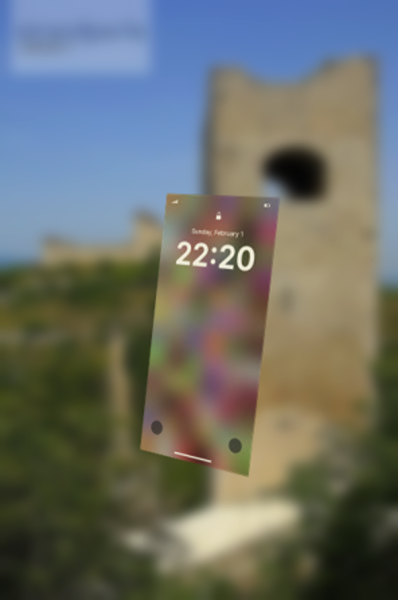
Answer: {"hour": 22, "minute": 20}
